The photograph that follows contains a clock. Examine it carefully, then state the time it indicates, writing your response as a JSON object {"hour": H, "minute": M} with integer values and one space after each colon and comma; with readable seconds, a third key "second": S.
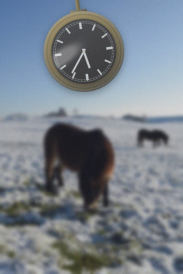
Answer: {"hour": 5, "minute": 36}
